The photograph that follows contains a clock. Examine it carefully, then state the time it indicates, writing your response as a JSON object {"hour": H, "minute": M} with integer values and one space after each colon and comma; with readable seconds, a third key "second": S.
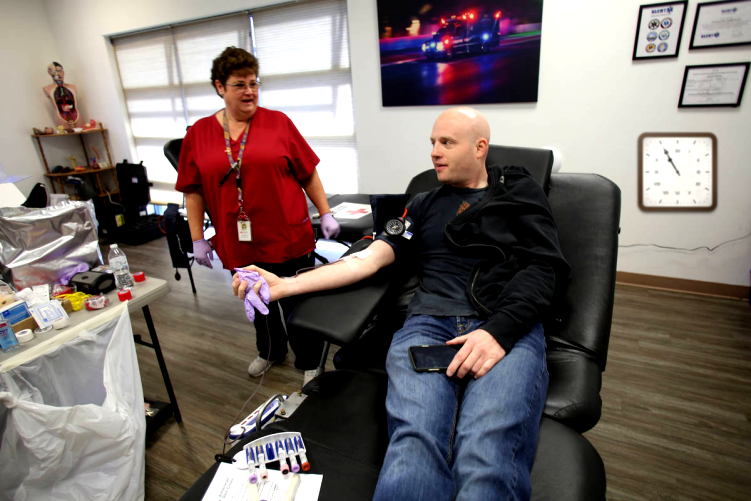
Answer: {"hour": 10, "minute": 55}
